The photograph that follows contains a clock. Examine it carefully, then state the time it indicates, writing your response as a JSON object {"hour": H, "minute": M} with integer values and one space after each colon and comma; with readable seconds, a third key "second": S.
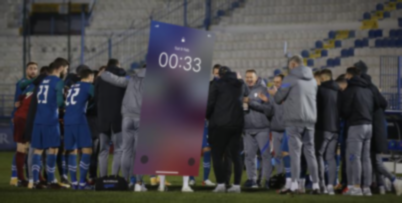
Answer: {"hour": 0, "minute": 33}
